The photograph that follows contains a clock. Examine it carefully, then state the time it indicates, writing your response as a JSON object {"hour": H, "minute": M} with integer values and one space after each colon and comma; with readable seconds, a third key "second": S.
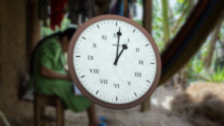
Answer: {"hour": 1, "minute": 1}
